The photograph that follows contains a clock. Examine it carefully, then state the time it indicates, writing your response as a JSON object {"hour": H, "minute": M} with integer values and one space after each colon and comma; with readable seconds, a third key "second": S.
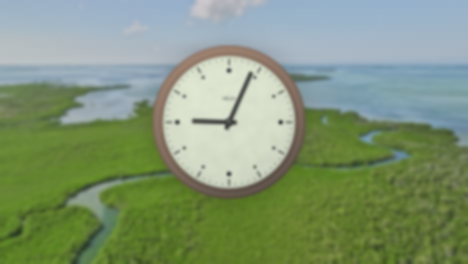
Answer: {"hour": 9, "minute": 4}
